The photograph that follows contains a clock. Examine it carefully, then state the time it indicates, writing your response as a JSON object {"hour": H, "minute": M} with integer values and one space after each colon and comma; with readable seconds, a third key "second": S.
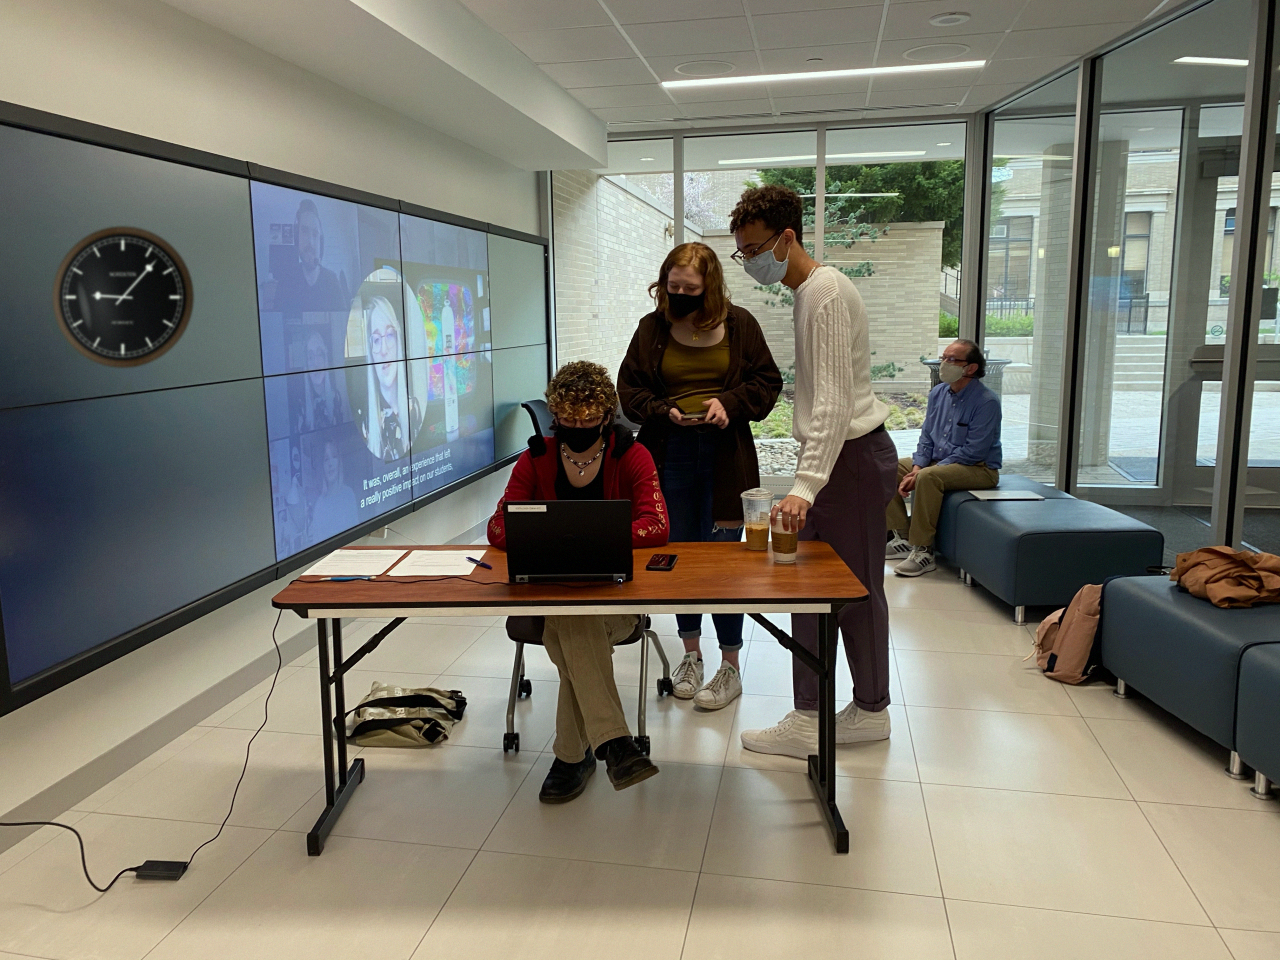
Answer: {"hour": 9, "minute": 7}
